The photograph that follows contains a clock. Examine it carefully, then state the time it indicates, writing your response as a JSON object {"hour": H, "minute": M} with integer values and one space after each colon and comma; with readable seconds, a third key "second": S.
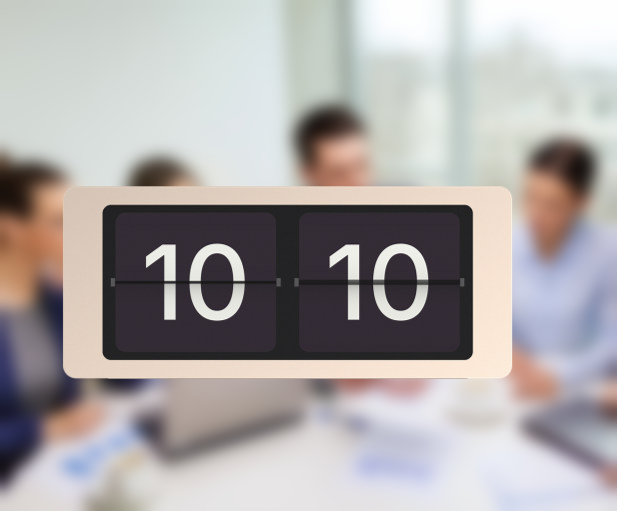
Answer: {"hour": 10, "minute": 10}
